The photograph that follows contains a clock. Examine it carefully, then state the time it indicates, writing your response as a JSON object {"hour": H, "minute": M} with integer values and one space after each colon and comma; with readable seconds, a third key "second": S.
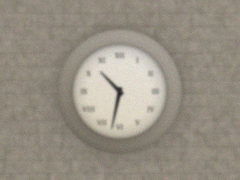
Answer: {"hour": 10, "minute": 32}
